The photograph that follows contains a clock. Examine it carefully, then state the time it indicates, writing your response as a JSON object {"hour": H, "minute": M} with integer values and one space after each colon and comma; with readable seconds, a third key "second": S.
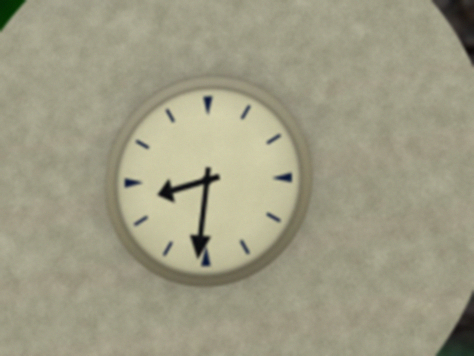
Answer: {"hour": 8, "minute": 31}
